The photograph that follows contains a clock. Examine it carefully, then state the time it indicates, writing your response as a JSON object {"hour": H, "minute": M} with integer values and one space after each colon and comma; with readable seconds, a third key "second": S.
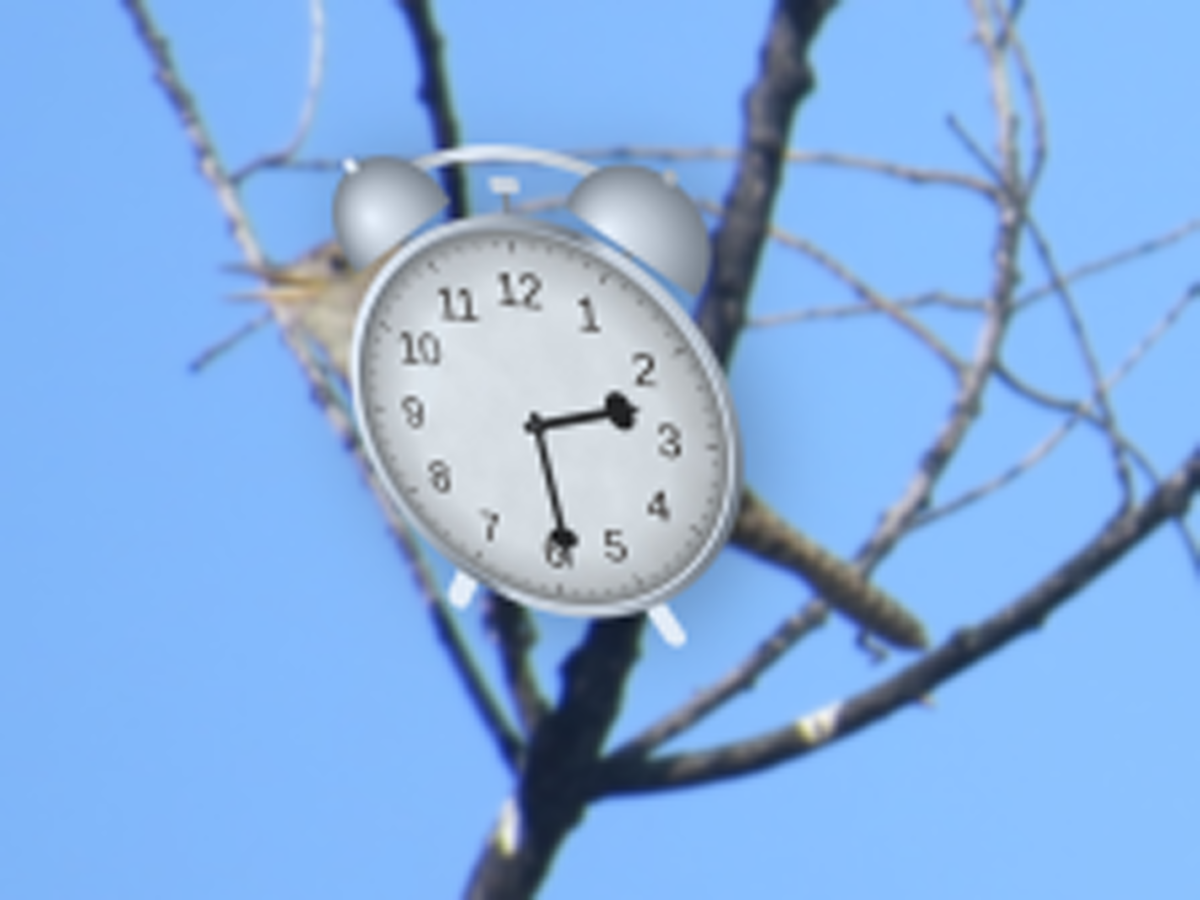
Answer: {"hour": 2, "minute": 29}
